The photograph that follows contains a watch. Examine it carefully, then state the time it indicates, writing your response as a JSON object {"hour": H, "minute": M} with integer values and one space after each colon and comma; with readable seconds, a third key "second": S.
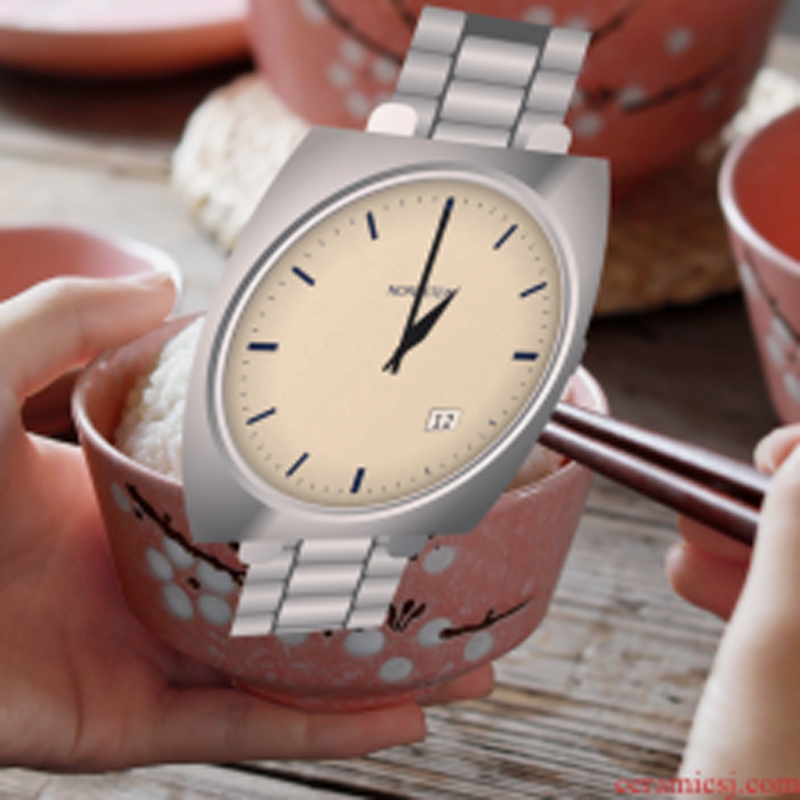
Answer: {"hour": 1, "minute": 0}
